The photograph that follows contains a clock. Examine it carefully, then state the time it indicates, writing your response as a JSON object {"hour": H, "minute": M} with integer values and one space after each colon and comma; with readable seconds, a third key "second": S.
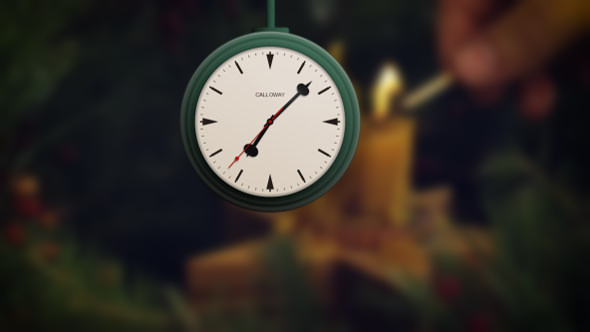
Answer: {"hour": 7, "minute": 7, "second": 37}
